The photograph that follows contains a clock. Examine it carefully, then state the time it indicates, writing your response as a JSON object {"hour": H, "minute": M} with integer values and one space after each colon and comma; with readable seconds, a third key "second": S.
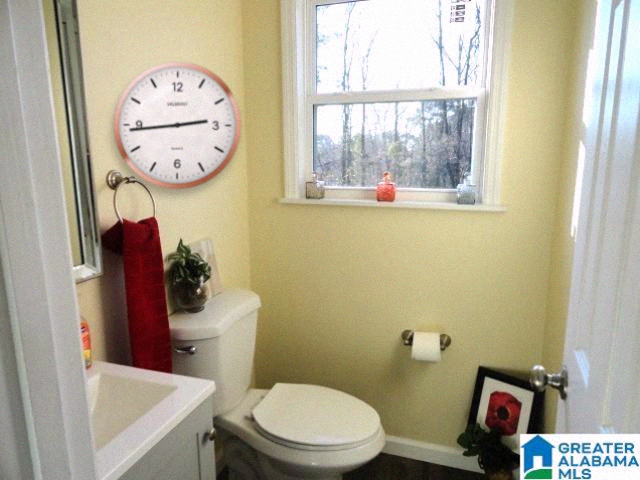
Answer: {"hour": 2, "minute": 44}
